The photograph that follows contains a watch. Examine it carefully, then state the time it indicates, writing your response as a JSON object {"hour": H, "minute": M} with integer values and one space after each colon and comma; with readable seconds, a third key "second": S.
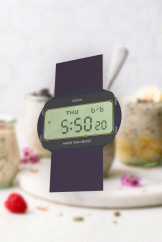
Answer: {"hour": 5, "minute": 50, "second": 20}
